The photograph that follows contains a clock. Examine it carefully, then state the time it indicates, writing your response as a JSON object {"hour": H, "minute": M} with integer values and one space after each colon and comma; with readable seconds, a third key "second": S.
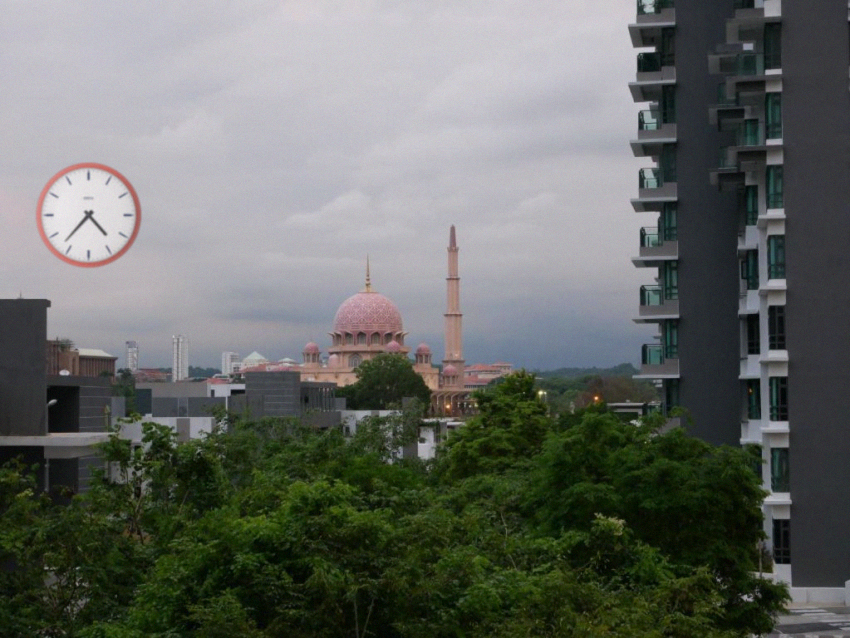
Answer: {"hour": 4, "minute": 37}
